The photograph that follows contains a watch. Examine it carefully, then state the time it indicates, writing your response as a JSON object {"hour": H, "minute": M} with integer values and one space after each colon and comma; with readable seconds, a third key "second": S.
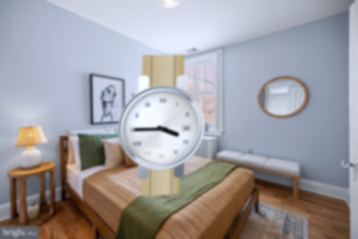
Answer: {"hour": 3, "minute": 45}
